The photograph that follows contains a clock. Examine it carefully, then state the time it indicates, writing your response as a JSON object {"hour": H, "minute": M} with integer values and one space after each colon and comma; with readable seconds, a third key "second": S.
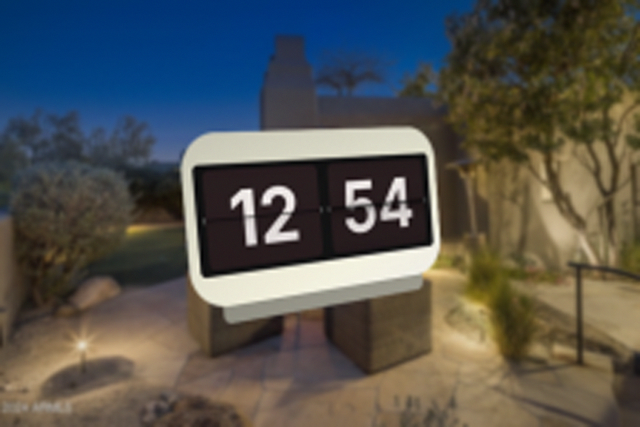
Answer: {"hour": 12, "minute": 54}
